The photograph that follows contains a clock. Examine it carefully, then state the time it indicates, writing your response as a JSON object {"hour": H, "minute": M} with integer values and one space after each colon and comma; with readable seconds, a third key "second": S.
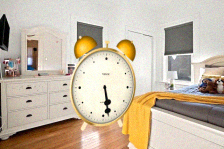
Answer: {"hour": 5, "minute": 28}
